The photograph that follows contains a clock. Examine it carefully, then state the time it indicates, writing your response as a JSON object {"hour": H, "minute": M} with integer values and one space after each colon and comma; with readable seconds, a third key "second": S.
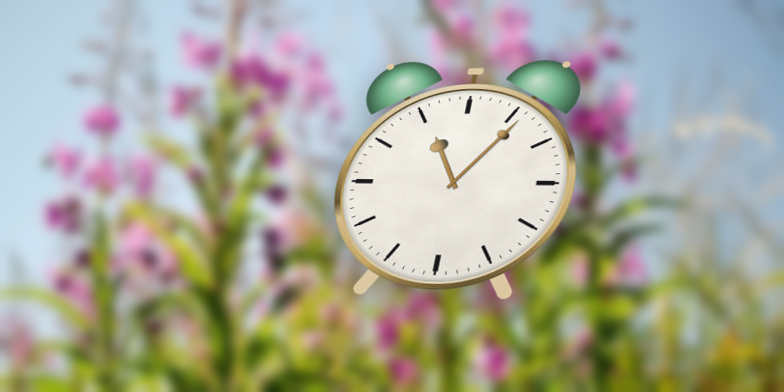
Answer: {"hour": 11, "minute": 6}
